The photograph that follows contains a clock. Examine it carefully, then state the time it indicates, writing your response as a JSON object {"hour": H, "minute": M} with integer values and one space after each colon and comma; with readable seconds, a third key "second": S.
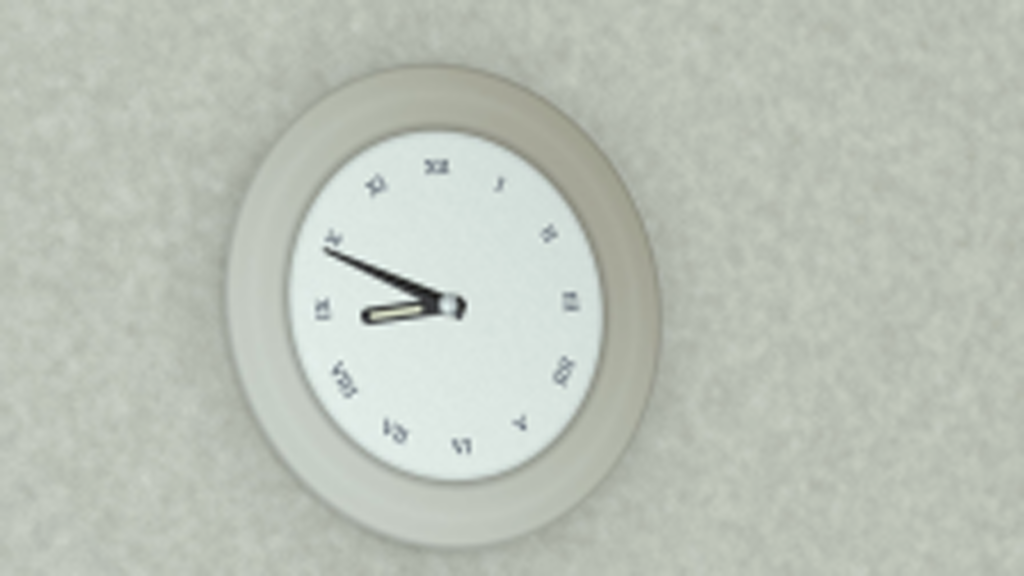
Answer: {"hour": 8, "minute": 49}
